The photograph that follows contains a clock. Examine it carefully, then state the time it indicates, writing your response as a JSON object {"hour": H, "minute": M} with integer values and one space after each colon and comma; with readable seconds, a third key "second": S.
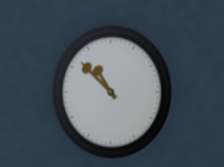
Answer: {"hour": 10, "minute": 52}
